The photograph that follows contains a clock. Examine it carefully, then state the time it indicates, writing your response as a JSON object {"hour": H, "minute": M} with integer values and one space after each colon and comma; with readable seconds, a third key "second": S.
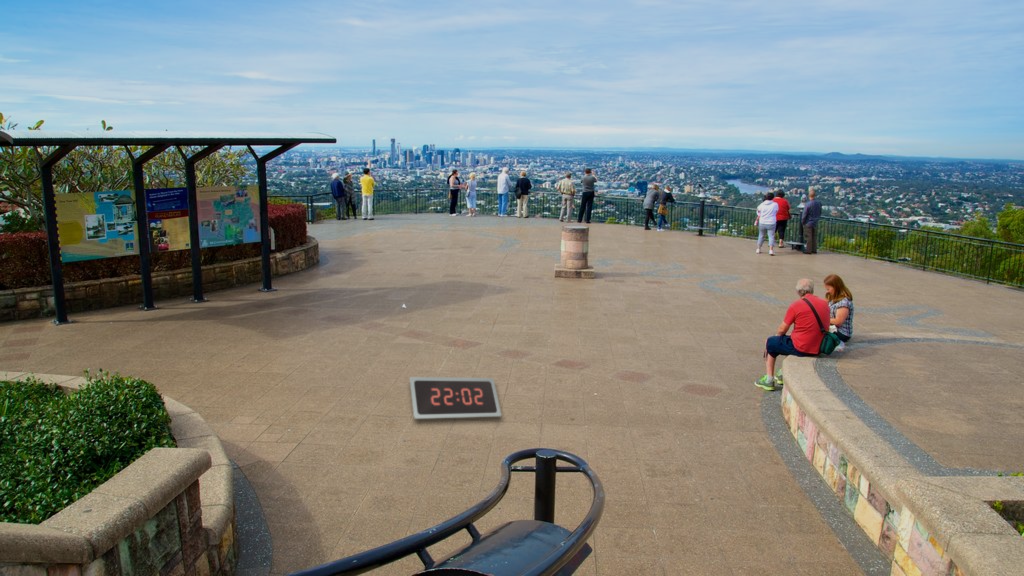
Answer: {"hour": 22, "minute": 2}
